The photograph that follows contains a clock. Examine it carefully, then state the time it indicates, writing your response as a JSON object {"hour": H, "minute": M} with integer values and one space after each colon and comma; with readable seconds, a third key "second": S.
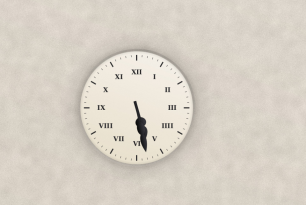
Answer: {"hour": 5, "minute": 28}
